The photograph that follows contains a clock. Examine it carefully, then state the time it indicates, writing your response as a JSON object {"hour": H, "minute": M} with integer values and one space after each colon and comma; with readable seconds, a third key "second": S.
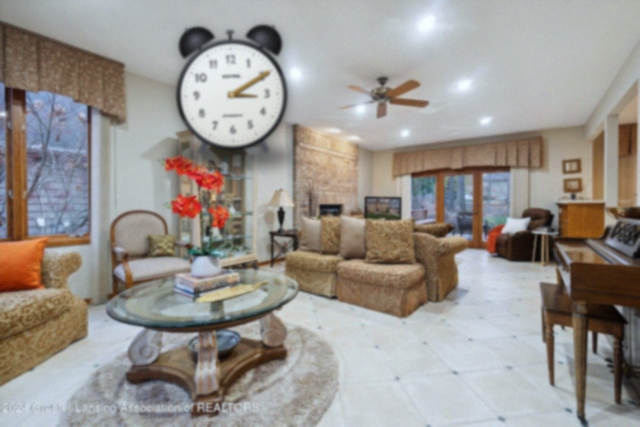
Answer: {"hour": 3, "minute": 10}
